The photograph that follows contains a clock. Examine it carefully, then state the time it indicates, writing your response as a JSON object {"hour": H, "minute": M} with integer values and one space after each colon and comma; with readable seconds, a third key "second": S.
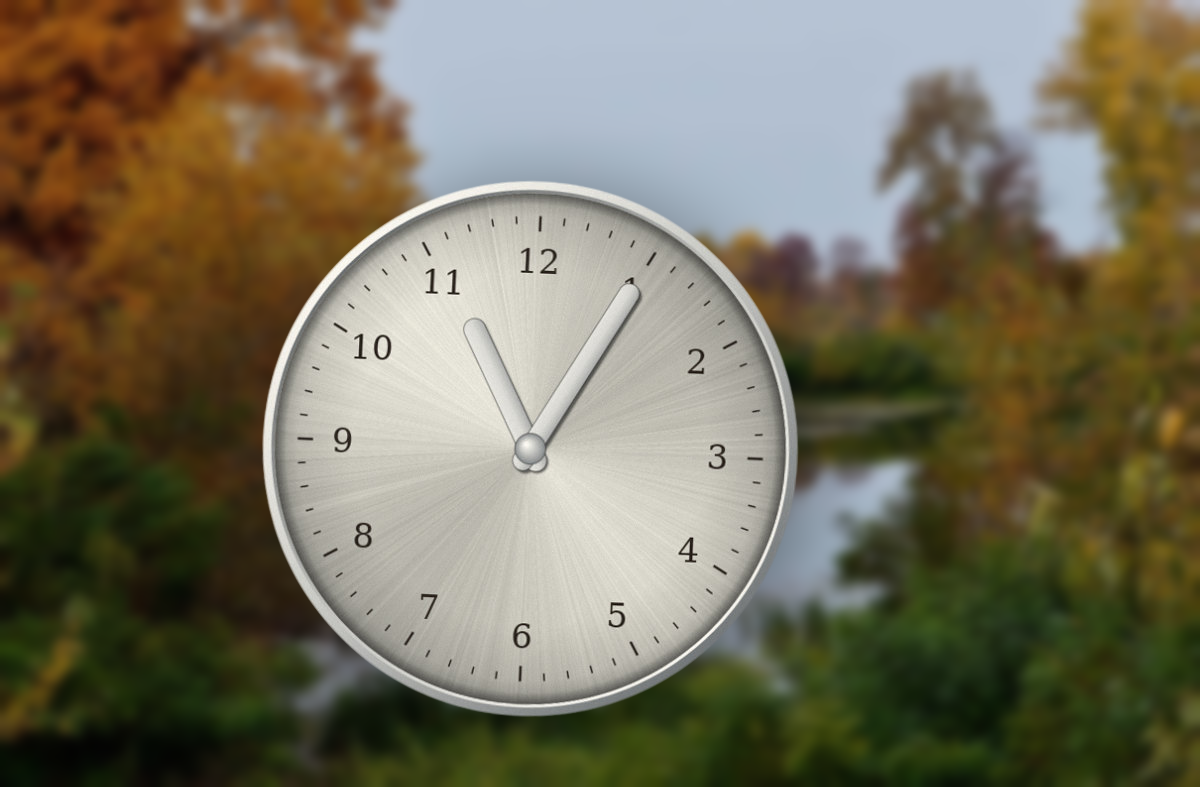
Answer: {"hour": 11, "minute": 5}
